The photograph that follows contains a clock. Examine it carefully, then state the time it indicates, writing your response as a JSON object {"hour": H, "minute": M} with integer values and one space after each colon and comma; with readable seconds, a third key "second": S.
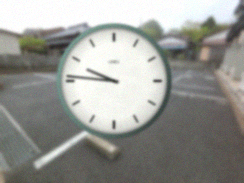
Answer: {"hour": 9, "minute": 46}
